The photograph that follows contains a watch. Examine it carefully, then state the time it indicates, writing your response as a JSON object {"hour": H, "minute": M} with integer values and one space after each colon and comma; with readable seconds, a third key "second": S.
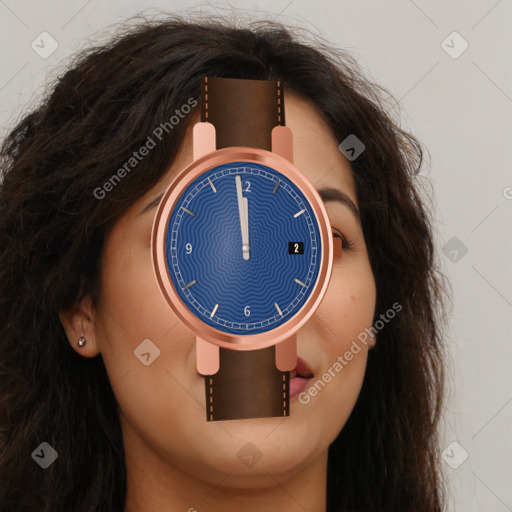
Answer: {"hour": 11, "minute": 59}
